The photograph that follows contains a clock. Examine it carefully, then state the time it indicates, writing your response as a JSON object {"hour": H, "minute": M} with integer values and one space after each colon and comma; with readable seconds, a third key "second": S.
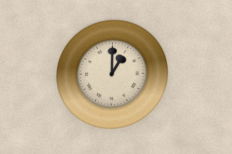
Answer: {"hour": 1, "minute": 0}
